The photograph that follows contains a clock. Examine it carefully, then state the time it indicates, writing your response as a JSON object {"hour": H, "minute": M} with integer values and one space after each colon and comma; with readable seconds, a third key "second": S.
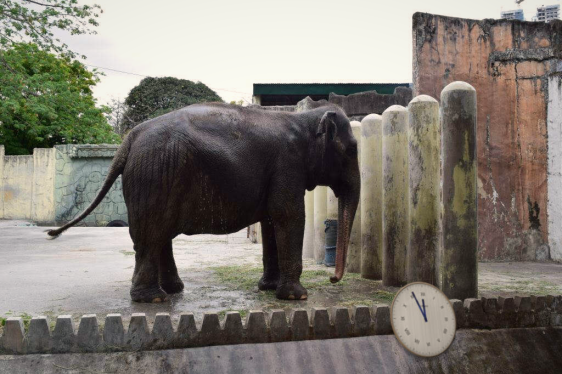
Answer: {"hour": 11, "minute": 56}
